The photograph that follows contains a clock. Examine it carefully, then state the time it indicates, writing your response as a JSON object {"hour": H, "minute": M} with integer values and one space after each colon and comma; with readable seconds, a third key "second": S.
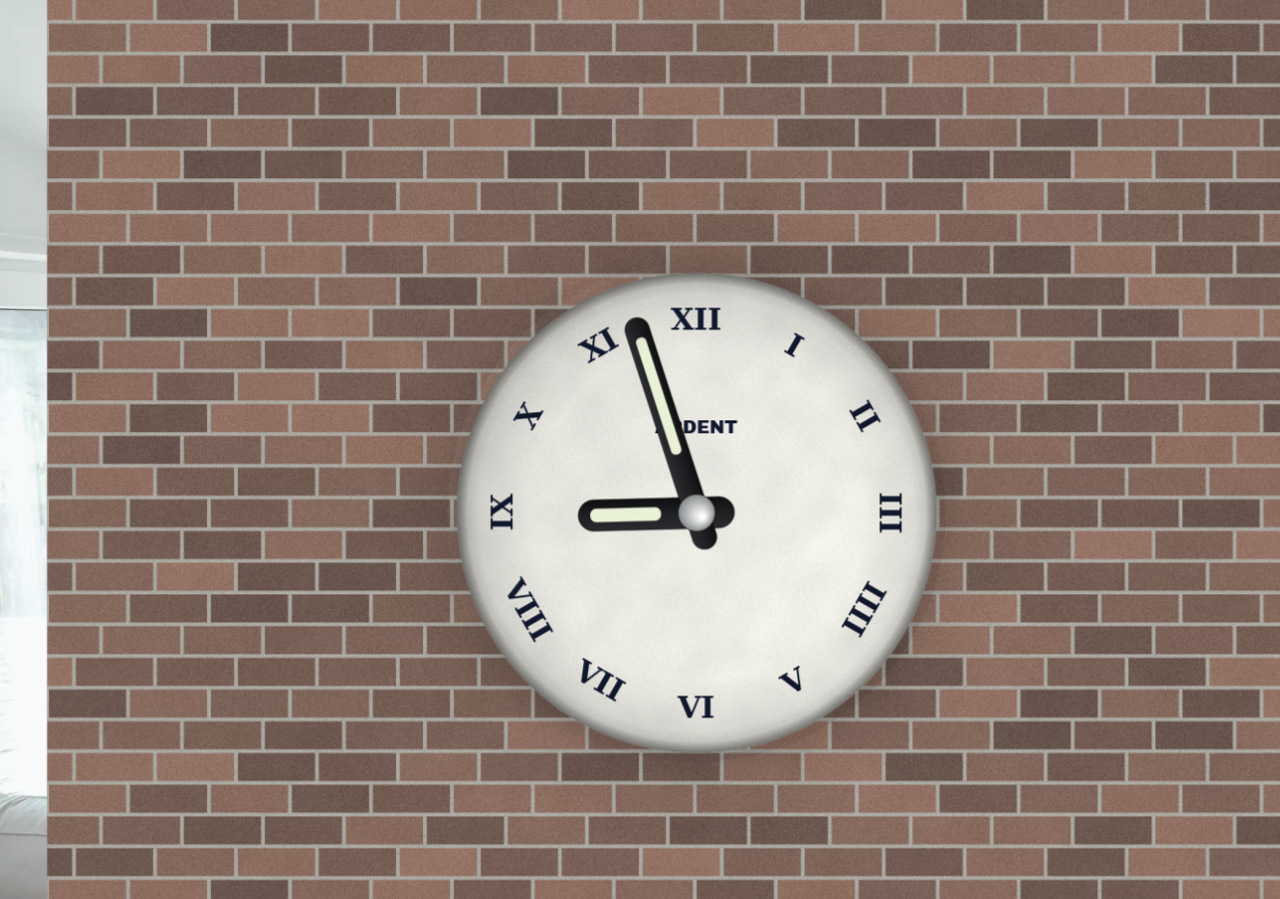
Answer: {"hour": 8, "minute": 57}
